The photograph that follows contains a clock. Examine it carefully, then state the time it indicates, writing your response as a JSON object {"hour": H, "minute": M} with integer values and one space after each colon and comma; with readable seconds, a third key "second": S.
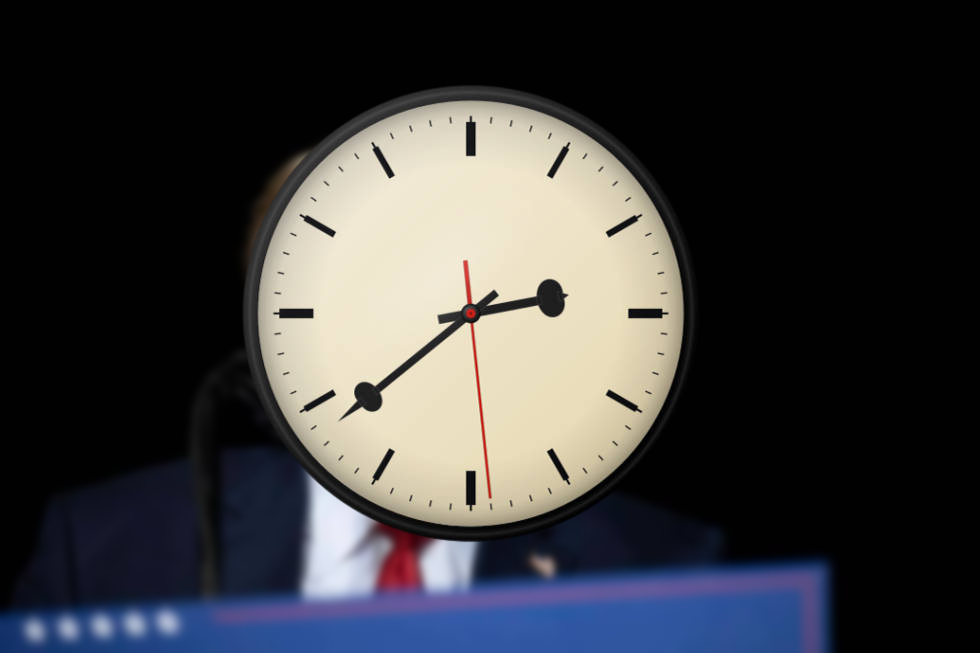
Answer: {"hour": 2, "minute": 38, "second": 29}
